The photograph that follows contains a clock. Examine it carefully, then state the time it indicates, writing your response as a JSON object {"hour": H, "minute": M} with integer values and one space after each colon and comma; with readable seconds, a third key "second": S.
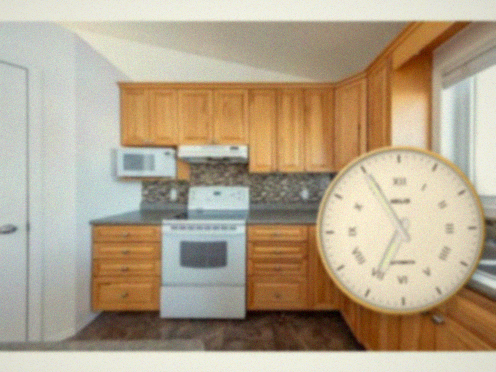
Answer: {"hour": 6, "minute": 55}
